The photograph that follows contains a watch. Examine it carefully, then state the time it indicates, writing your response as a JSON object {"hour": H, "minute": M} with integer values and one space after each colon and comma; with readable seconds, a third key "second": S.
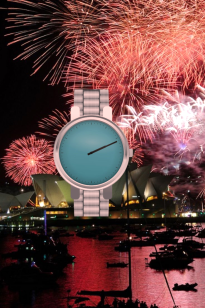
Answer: {"hour": 2, "minute": 11}
